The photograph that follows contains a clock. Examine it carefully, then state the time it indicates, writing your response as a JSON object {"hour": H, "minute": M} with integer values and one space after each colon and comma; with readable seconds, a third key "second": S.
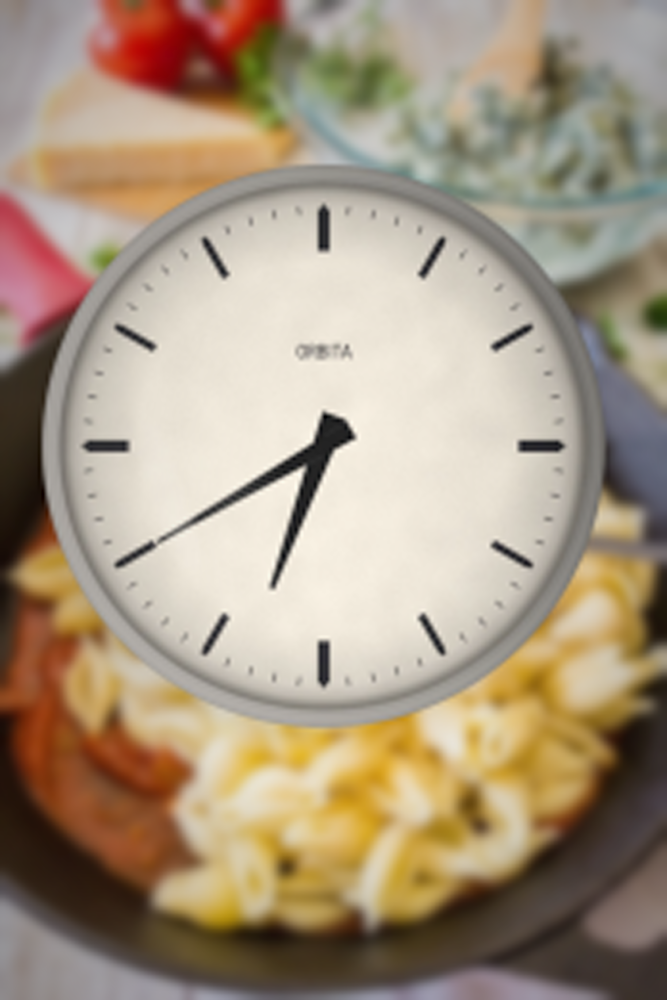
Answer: {"hour": 6, "minute": 40}
